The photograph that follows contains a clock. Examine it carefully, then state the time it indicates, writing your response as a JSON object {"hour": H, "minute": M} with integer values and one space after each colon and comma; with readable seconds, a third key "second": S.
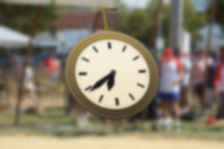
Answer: {"hour": 6, "minute": 39}
